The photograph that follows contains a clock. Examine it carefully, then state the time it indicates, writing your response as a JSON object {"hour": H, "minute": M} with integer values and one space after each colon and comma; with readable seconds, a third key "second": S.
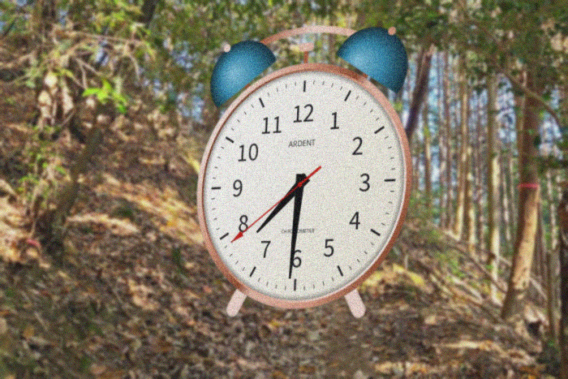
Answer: {"hour": 7, "minute": 30, "second": 39}
